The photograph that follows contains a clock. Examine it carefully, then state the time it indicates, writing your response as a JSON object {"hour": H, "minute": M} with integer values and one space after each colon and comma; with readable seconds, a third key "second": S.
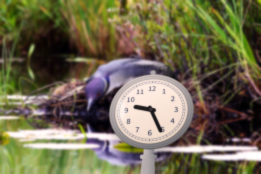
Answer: {"hour": 9, "minute": 26}
